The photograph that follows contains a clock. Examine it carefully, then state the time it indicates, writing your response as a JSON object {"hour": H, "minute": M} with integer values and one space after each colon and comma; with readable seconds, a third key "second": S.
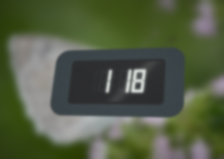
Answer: {"hour": 1, "minute": 18}
